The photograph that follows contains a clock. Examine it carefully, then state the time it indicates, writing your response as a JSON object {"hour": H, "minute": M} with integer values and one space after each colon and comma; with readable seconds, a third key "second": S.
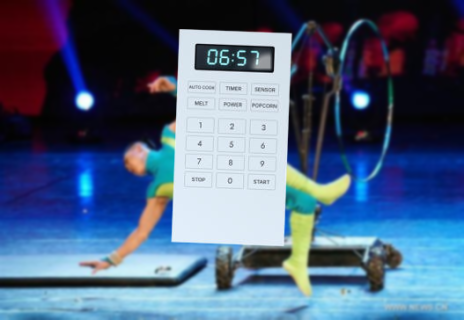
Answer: {"hour": 6, "minute": 57}
